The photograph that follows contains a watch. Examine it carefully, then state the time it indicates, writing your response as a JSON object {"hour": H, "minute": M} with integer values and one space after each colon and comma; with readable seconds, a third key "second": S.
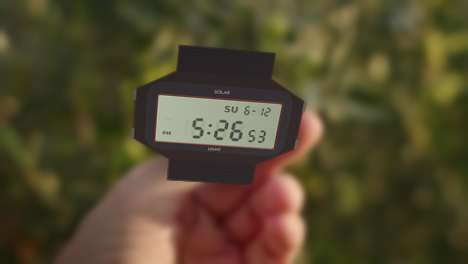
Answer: {"hour": 5, "minute": 26, "second": 53}
